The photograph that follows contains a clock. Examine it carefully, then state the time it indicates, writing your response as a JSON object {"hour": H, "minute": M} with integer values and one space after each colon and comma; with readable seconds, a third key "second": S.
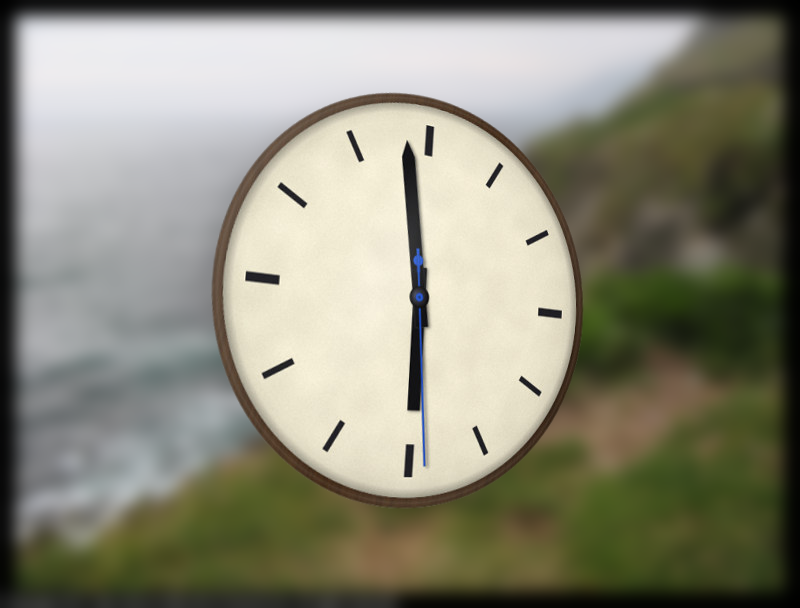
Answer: {"hour": 5, "minute": 58, "second": 29}
